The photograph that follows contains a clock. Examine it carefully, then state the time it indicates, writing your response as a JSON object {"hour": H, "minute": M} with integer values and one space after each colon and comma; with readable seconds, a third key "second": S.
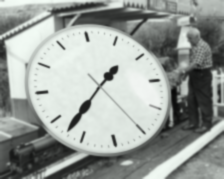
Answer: {"hour": 1, "minute": 37, "second": 25}
